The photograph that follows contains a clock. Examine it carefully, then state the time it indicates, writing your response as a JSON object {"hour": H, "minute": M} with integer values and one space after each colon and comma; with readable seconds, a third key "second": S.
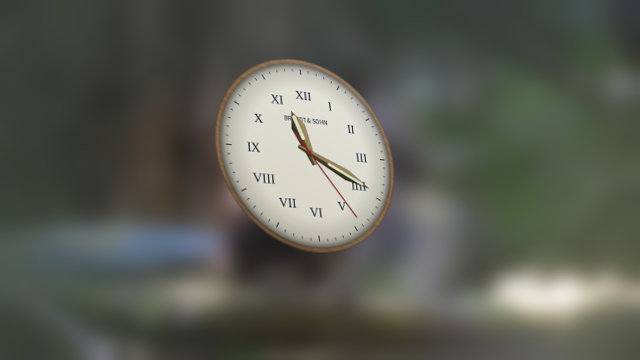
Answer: {"hour": 11, "minute": 19, "second": 24}
